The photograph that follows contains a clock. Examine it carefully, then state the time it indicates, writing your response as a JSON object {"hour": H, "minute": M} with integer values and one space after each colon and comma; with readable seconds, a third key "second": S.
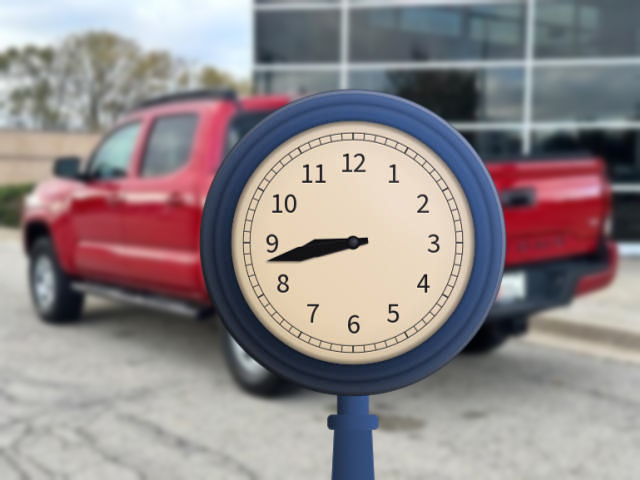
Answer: {"hour": 8, "minute": 43}
